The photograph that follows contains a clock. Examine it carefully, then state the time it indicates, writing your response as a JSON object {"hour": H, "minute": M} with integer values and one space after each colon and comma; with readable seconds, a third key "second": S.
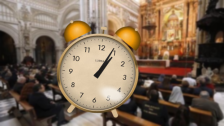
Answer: {"hour": 1, "minute": 4}
